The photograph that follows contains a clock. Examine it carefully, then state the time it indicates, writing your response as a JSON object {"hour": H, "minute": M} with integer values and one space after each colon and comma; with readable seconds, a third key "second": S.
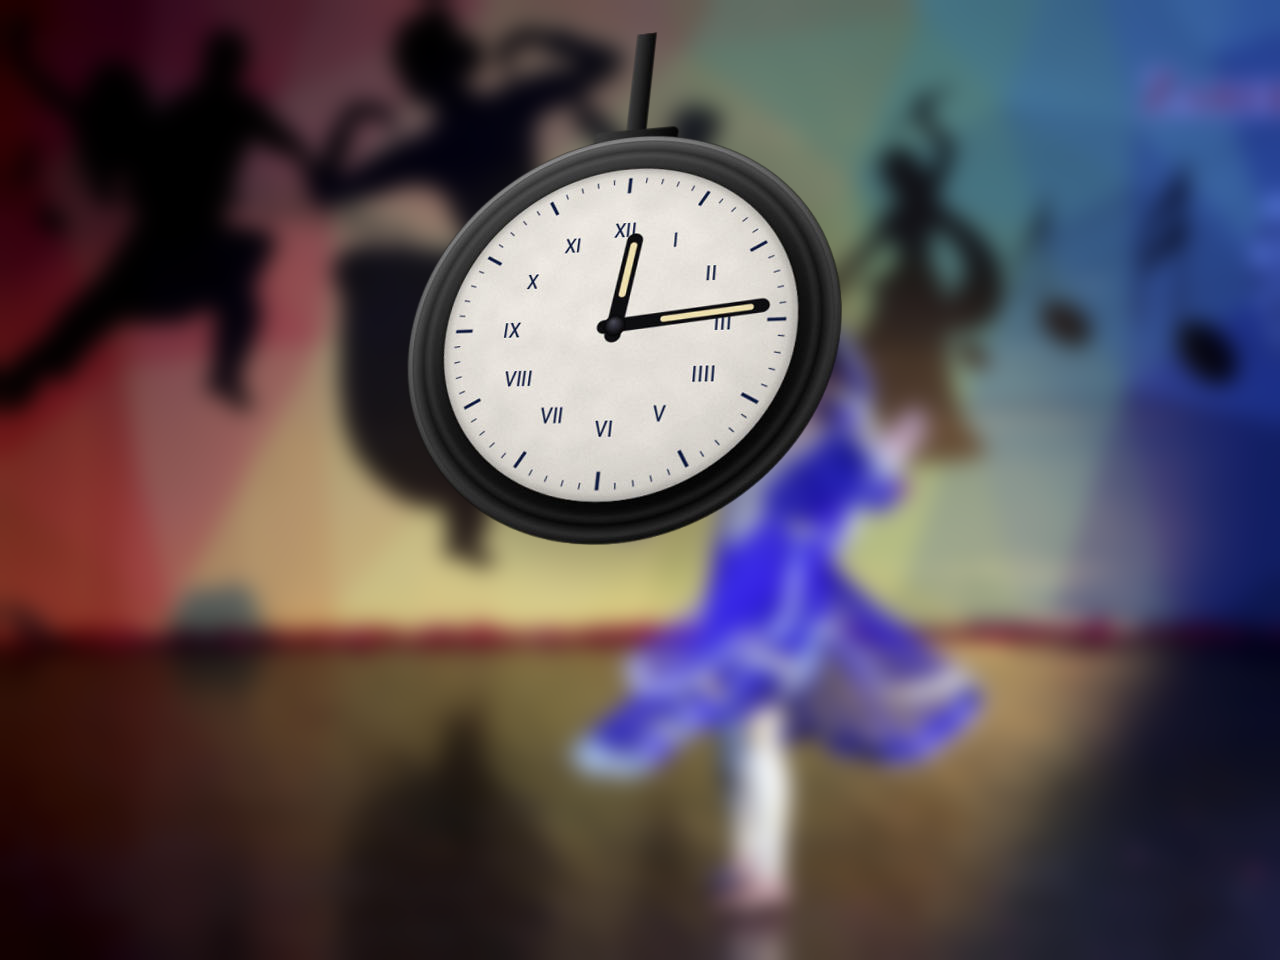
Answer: {"hour": 12, "minute": 14}
